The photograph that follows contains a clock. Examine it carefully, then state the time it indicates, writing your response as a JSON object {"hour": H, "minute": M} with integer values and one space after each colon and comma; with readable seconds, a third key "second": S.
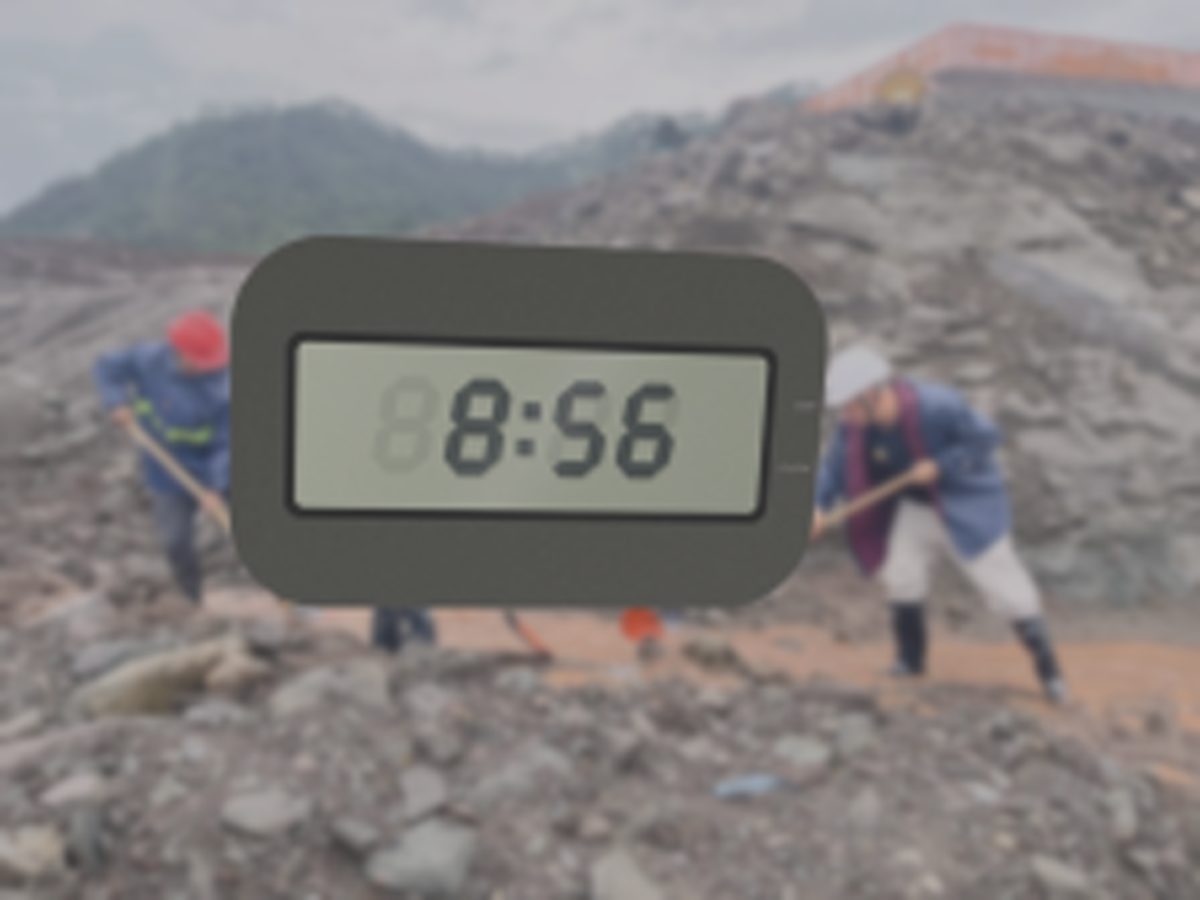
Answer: {"hour": 8, "minute": 56}
